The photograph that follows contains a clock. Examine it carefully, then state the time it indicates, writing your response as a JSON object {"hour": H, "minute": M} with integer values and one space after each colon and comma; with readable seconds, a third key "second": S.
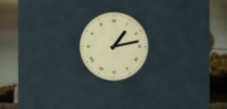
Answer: {"hour": 1, "minute": 13}
